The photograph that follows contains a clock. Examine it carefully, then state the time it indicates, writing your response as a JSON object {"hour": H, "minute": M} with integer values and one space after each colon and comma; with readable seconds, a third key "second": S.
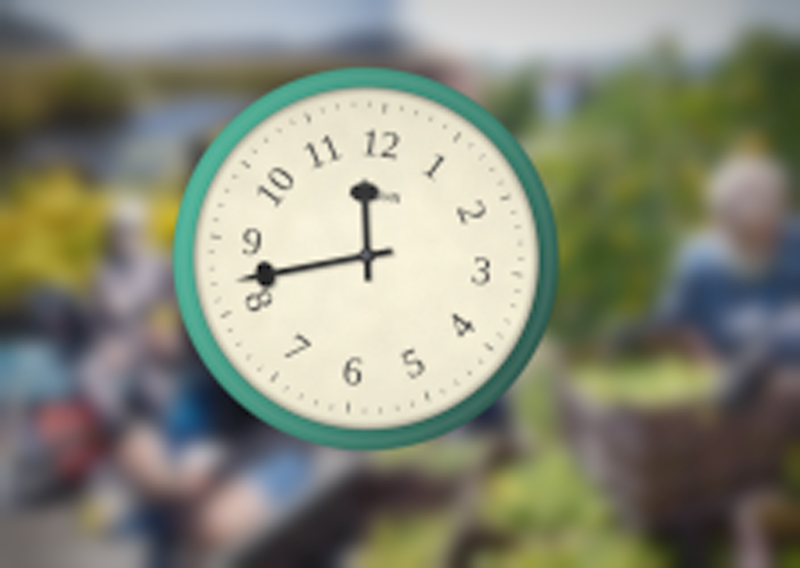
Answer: {"hour": 11, "minute": 42}
